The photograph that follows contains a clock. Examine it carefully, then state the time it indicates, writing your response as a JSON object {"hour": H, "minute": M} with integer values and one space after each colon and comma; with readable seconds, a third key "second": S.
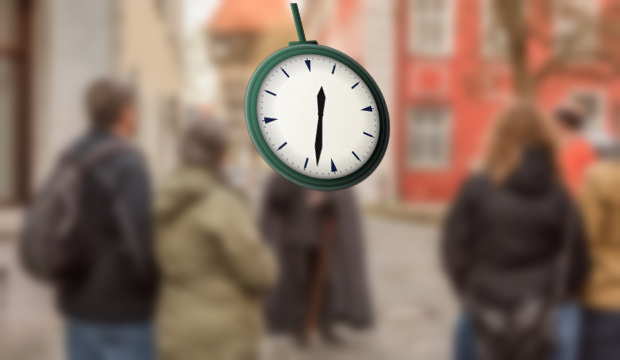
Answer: {"hour": 12, "minute": 33}
